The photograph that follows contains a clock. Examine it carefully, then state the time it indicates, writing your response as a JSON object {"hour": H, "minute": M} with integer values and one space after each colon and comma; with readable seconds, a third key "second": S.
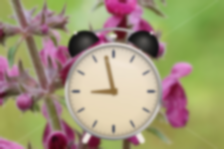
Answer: {"hour": 8, "minute": 58}
